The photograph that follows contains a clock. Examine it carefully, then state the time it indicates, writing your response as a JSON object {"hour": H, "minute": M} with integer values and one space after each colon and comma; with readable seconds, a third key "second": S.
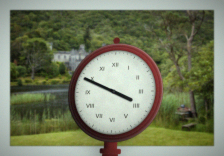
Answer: {"hour": 3, "minute": 49}
